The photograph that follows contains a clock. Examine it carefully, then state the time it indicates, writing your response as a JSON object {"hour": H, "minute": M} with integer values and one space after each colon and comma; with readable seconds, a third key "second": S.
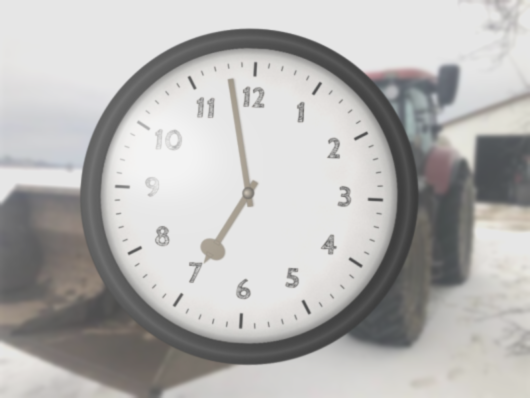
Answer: {"hour": 6, "minute": 58}
